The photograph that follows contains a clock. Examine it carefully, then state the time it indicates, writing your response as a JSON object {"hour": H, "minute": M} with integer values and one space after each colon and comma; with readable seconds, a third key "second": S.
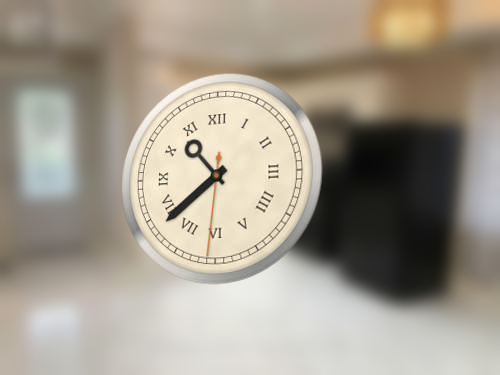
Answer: {"hour": 10, "minute": 38, "second": 31}
